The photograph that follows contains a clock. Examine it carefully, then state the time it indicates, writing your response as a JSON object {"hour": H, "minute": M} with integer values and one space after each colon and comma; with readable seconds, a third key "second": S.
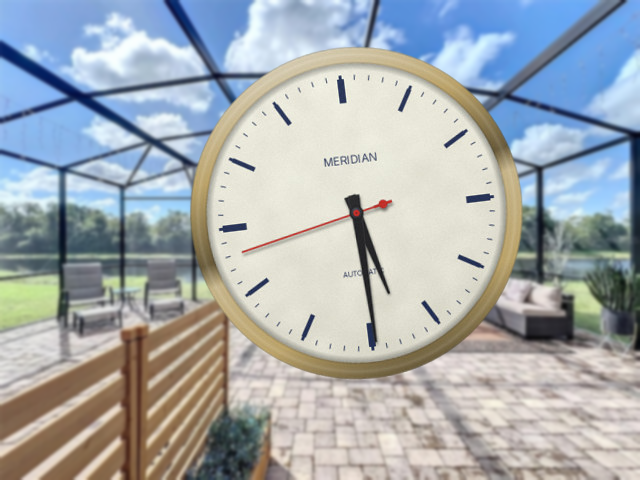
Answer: {"hour": 5, "minute": 29, "second": 43}
